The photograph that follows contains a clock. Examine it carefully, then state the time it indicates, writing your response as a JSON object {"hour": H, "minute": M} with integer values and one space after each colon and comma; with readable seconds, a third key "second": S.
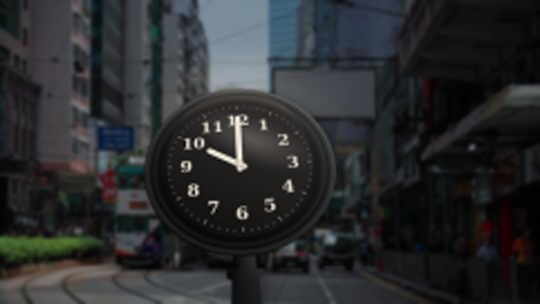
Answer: {"hour": 10, "minute": 0}
